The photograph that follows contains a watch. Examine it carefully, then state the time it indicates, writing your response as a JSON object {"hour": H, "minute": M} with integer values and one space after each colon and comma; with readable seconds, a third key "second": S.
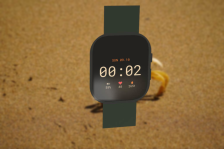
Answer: {"hour": 0, "minute": 2}
